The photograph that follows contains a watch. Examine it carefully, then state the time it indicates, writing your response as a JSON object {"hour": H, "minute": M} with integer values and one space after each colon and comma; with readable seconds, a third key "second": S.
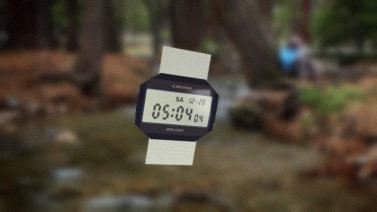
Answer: {"hour": 5, "minute": 4, "second": 4}
